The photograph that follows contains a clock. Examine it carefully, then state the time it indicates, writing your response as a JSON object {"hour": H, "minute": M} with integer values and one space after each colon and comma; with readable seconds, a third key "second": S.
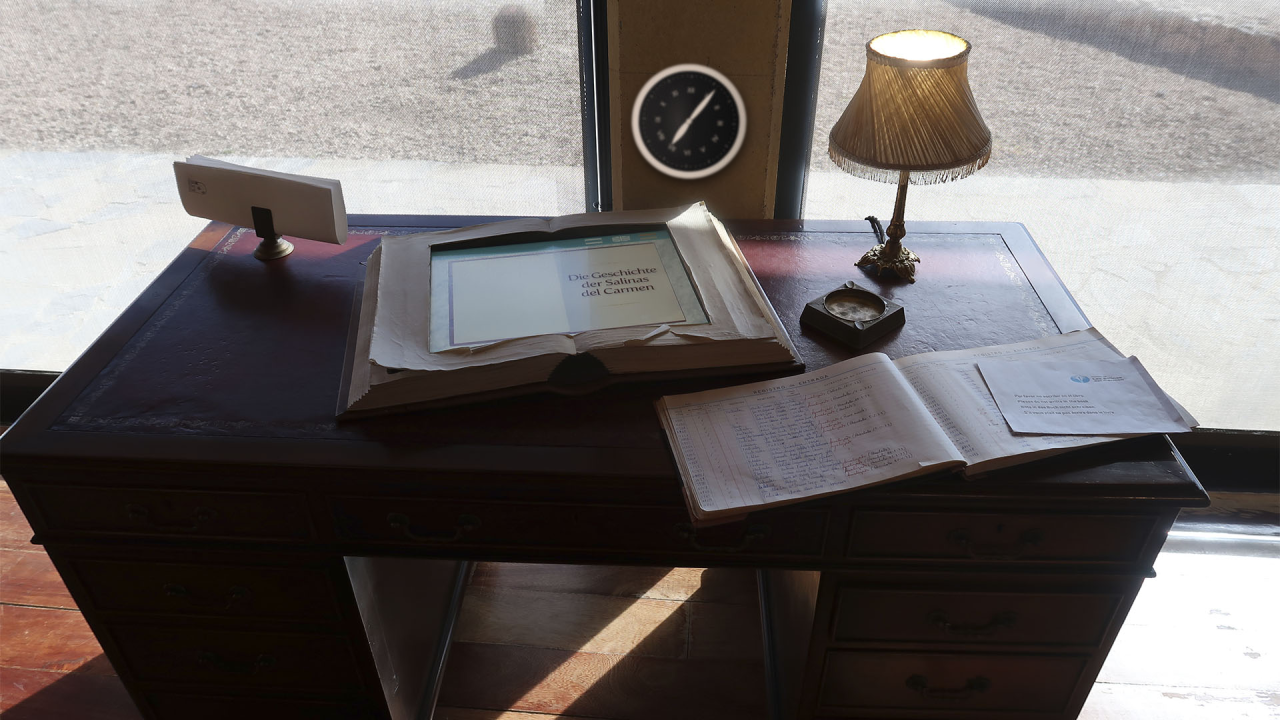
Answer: {"hour": 7, "minute": 6}
